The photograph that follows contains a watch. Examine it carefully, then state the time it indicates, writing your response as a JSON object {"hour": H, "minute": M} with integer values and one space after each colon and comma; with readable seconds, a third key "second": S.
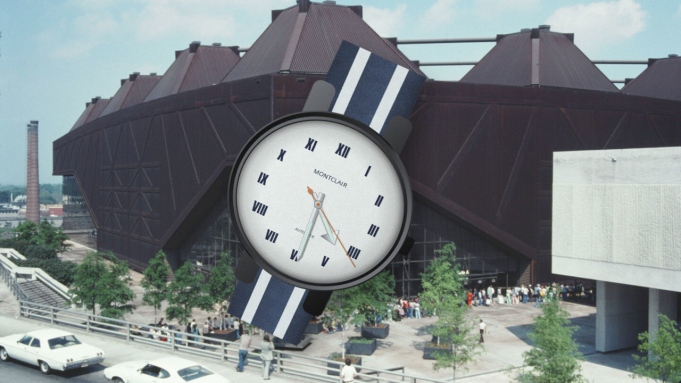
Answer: {"hour": 4, "minute": 29, "second": 21}
